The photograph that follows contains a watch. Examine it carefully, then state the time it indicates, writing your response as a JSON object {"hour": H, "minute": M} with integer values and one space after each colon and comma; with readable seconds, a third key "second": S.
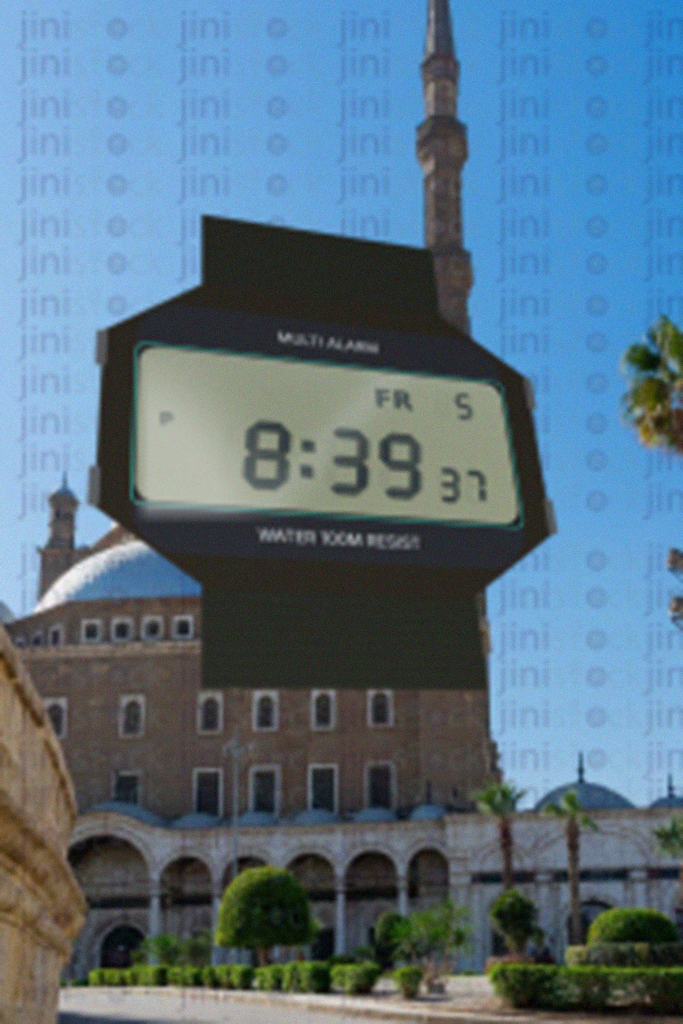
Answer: {"hour": 8, "minute": 39, "second": 37}
